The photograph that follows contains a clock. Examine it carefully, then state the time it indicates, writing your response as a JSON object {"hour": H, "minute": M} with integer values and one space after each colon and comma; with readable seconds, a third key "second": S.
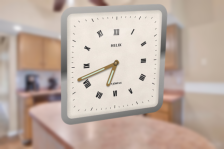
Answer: {"hour": 6, "minute": 42}
